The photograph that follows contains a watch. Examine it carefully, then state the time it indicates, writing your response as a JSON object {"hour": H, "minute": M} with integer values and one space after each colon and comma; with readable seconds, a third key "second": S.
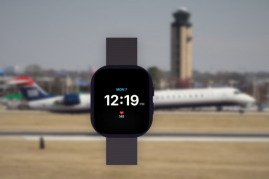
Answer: {"hour": 12, "minute": 19}
